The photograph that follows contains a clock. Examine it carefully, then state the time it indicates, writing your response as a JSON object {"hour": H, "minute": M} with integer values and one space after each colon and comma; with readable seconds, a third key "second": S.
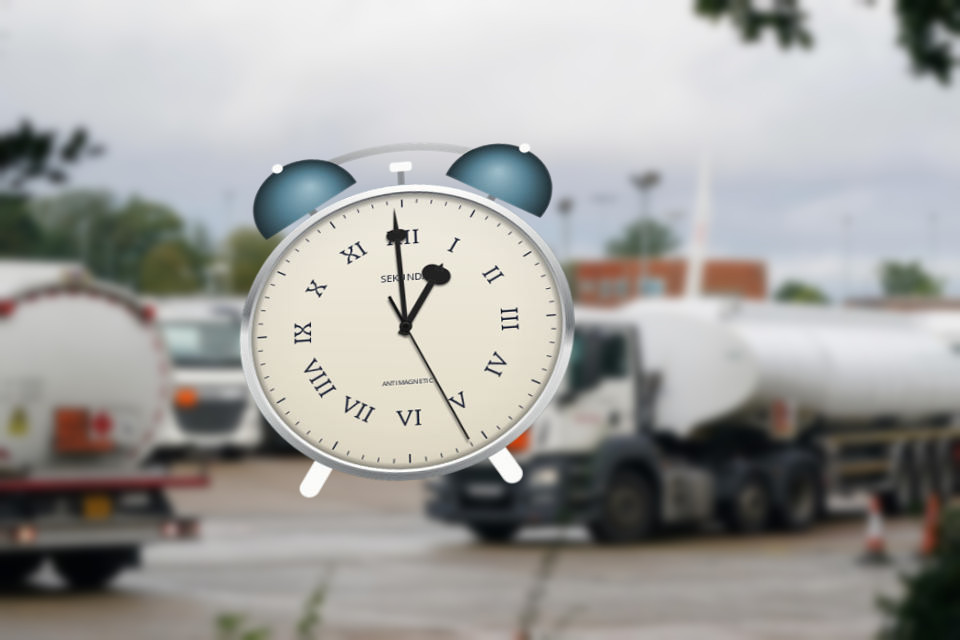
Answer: {"hour": 12, "minute": 59, "second": 26}
